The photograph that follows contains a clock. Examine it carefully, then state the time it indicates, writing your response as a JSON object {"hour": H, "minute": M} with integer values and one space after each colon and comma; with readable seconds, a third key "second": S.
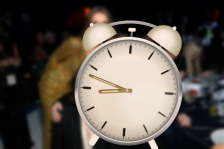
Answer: {"hour": 8, "minute": 48}
